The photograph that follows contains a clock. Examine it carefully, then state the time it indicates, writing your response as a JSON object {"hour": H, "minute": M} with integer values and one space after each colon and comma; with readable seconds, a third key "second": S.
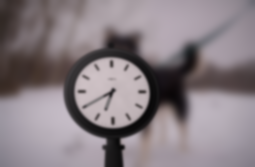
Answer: {"hour": 6, "minute": 40}
